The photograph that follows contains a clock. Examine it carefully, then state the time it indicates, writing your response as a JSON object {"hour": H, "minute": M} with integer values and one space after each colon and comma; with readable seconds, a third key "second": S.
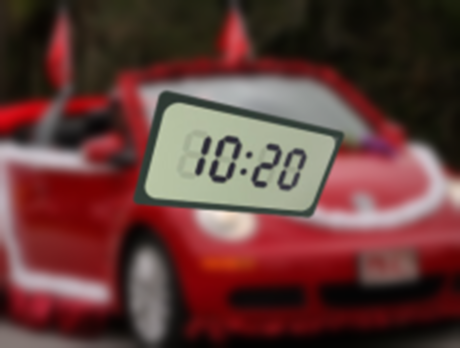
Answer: {"hour": 10, "minute": 20}
